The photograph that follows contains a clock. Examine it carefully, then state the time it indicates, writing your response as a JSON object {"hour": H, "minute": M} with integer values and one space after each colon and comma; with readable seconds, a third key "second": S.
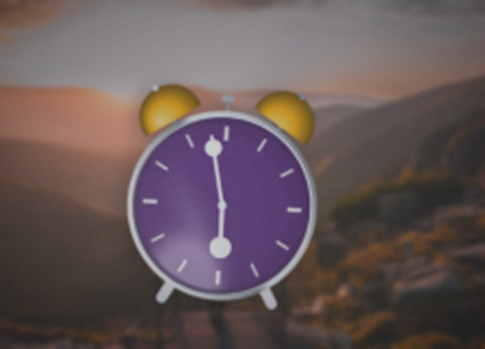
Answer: {"hour": 5, "minute": 58}
